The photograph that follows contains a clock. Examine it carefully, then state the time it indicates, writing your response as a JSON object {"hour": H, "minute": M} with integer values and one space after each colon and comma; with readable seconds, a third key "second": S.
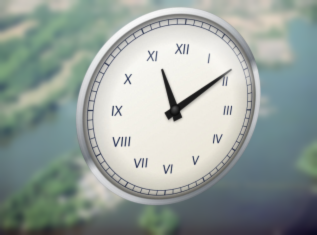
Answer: {"hour": 11, "minute": 9}
